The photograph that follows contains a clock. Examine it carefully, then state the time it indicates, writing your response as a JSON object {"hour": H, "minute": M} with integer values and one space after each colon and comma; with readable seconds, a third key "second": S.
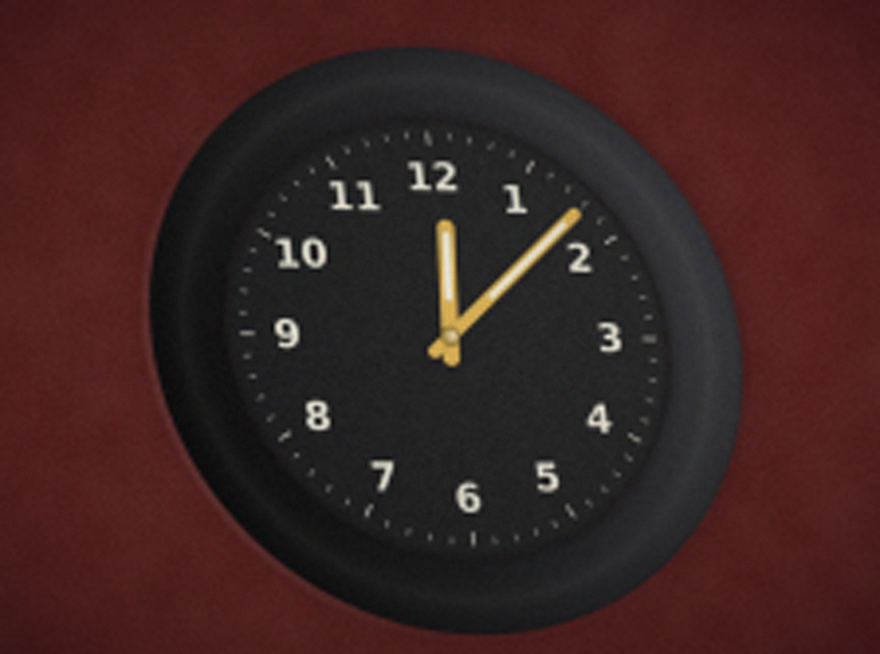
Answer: {"hour": 12, "minute": 8}
